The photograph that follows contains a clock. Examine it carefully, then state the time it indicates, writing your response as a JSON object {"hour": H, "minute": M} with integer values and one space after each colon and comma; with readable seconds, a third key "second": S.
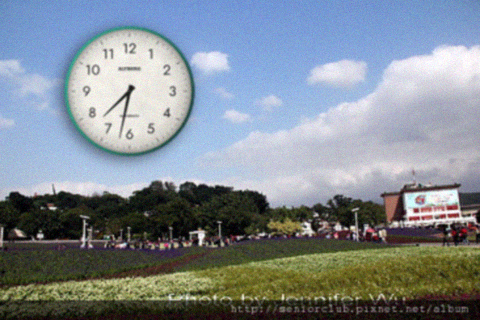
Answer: {"hour": 7, "minute": 32}
